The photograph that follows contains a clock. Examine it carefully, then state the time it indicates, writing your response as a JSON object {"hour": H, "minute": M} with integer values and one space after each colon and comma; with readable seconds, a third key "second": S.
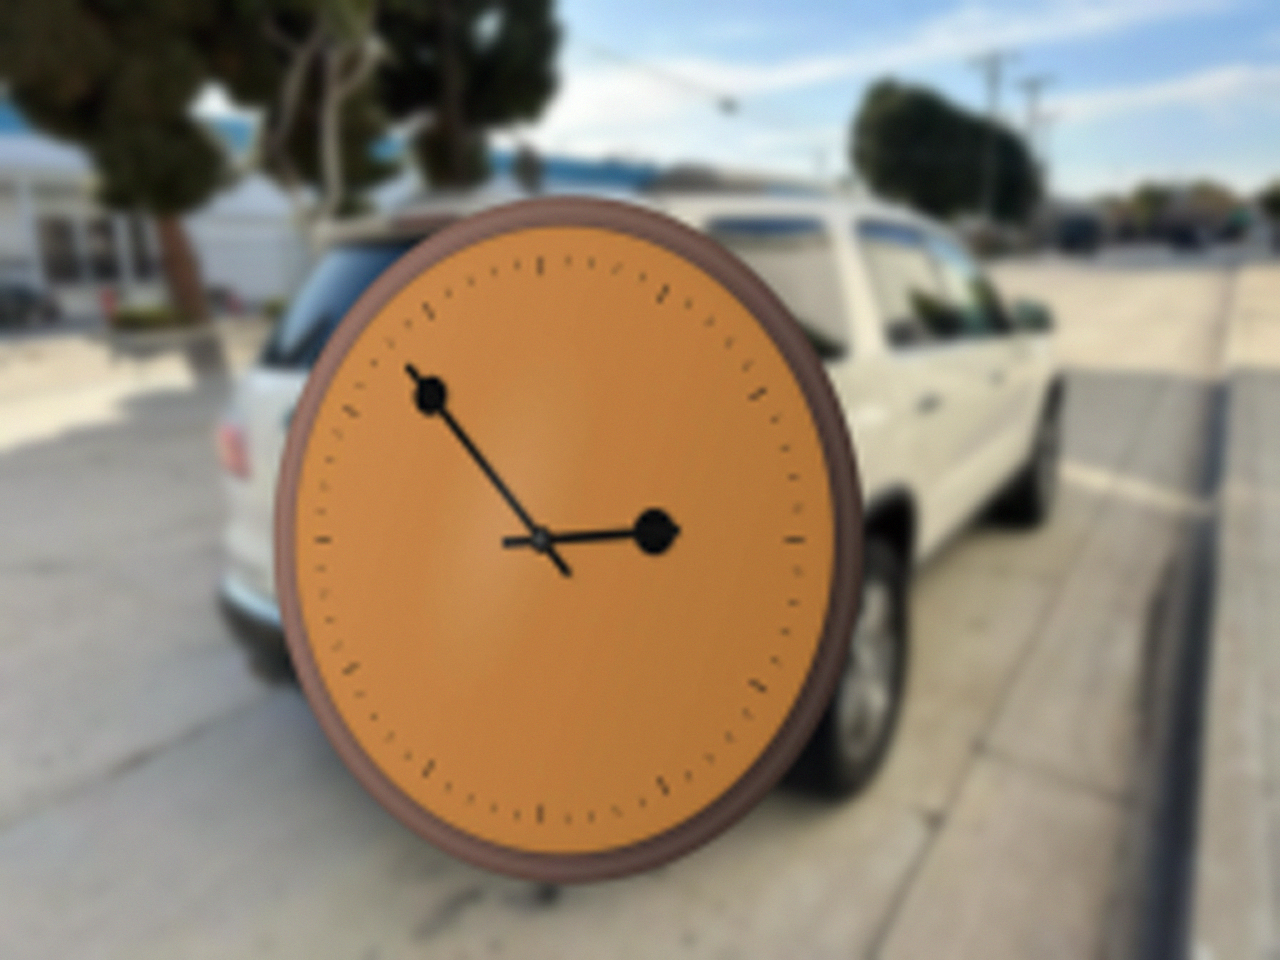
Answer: {"hour": 2, "minute": 53}
